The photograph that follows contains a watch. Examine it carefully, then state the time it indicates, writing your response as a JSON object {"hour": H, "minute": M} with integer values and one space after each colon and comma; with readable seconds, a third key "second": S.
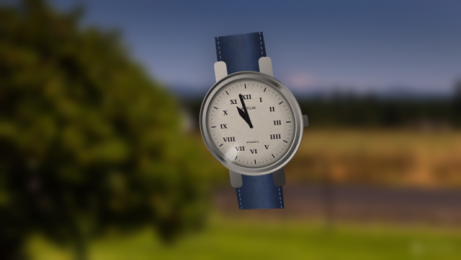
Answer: {"hour": 10, "minute": 58}
